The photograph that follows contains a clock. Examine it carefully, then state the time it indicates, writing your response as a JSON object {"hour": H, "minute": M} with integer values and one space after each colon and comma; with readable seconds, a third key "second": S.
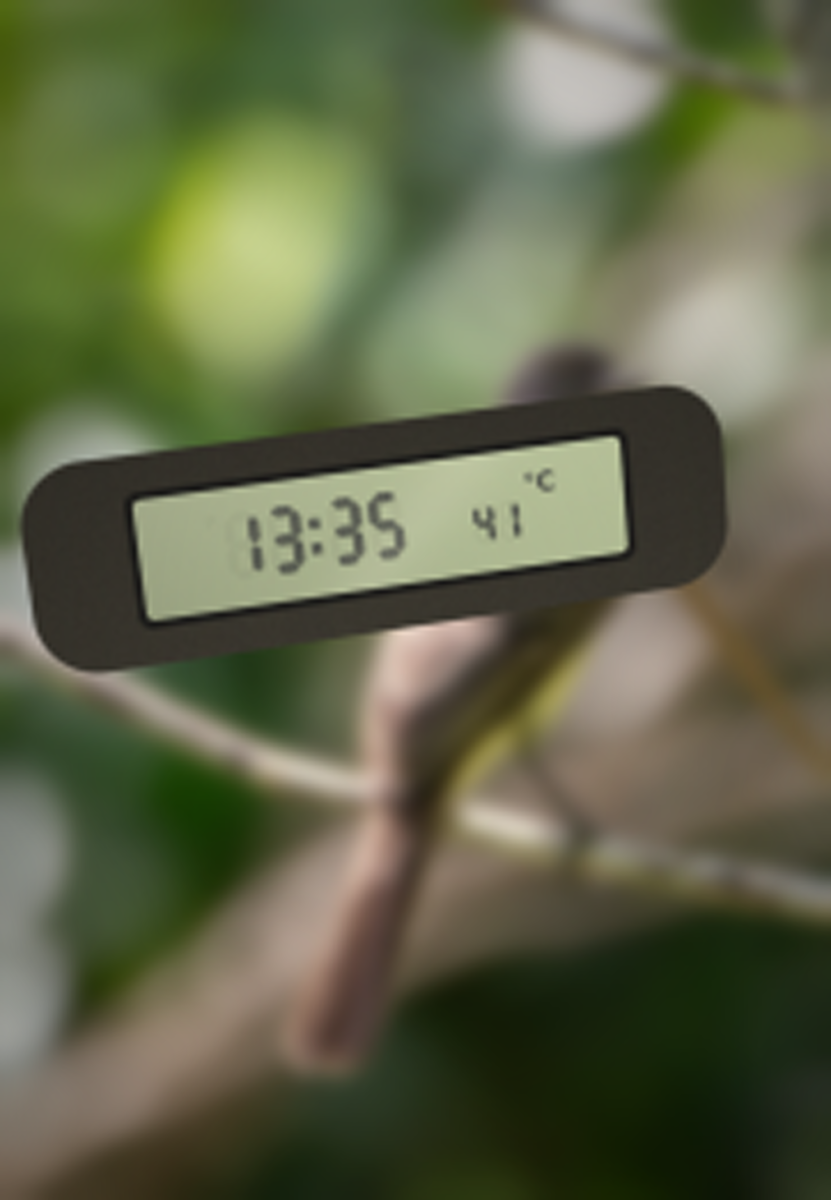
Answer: {"hour": 13, "minute": 35}
